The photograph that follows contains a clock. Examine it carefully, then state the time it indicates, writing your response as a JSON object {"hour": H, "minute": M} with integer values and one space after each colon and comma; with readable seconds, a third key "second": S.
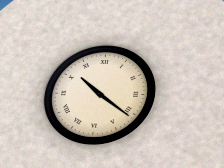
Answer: {"hour": 10, "minute": 21}
